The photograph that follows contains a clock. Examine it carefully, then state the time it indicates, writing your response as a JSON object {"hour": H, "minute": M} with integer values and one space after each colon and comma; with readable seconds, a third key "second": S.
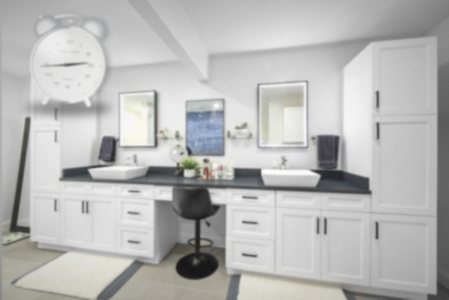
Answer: {"hour": 2, "minute": 44}
